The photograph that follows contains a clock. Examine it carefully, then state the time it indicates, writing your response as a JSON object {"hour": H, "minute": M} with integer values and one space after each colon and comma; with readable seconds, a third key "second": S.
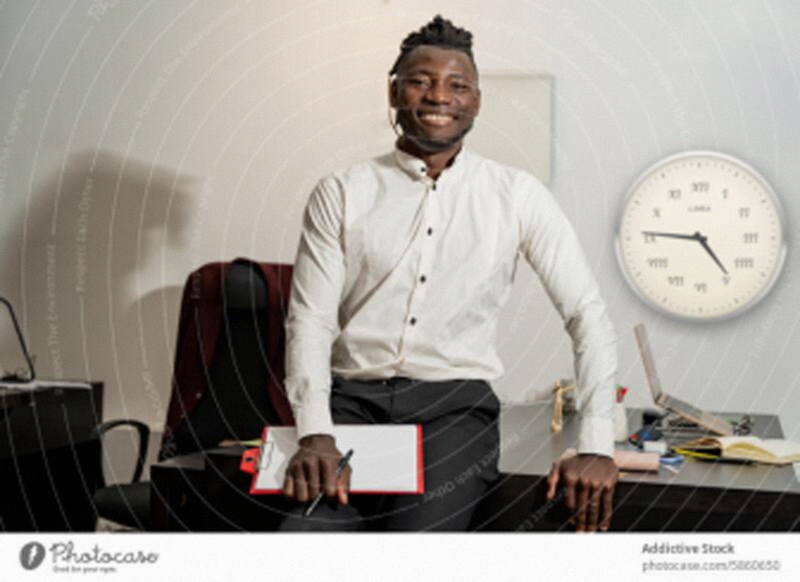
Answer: {"hour": 4, "minute": 46}
